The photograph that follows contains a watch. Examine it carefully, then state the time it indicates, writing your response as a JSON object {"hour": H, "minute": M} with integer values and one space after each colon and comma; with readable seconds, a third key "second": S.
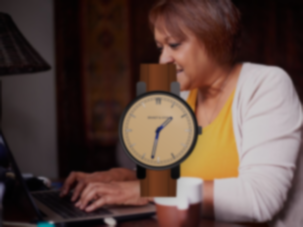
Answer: {"hour": 1, "minute": 32}
